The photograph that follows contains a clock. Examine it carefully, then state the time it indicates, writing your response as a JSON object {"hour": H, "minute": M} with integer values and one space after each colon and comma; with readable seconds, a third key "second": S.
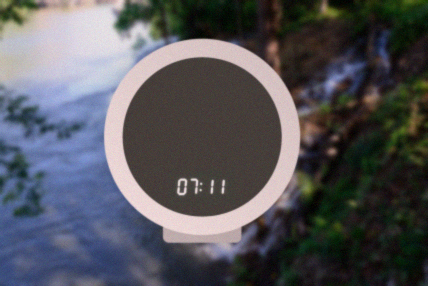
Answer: {"hour": 7, "minute": 11}
